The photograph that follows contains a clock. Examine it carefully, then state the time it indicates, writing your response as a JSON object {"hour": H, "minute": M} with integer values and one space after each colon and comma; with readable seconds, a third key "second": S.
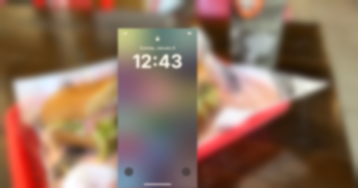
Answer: {"hour": 12, "minute": 43}
